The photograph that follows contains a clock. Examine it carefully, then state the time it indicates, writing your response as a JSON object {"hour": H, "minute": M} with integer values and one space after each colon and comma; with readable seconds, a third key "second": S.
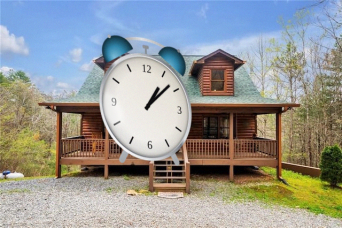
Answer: {"hour": 1, "minute": 8}
